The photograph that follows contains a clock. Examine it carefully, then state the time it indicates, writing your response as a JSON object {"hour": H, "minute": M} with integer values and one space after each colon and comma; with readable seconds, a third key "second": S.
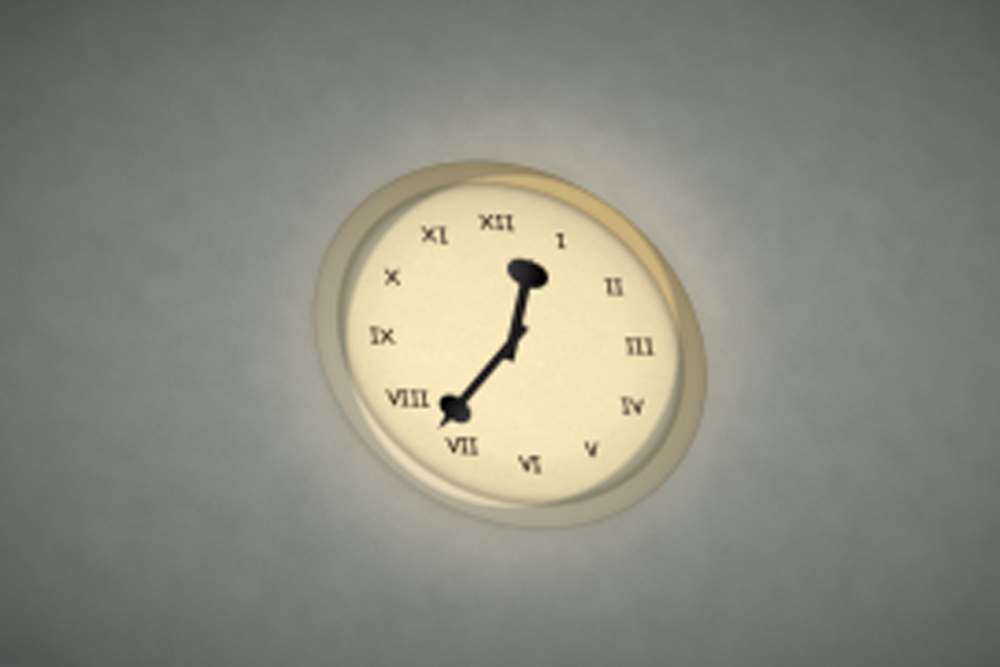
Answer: {"hour": 12, "minute": 37}
